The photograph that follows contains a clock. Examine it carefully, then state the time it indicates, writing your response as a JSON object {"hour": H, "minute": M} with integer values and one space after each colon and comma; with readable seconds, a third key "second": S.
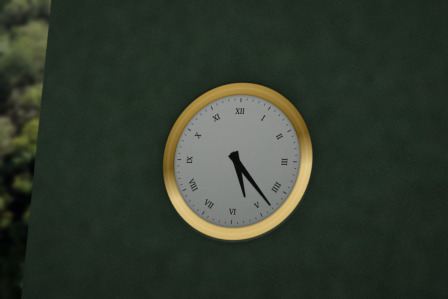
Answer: {"hour": 5, "minute": 23}
